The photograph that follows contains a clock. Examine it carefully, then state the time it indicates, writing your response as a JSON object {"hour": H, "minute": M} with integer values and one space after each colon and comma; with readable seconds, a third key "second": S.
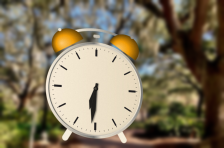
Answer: {"hour": 6, "minute": 31}
